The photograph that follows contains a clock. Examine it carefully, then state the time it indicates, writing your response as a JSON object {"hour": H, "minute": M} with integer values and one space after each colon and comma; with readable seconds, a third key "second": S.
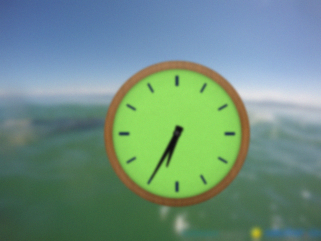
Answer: {"hour": 6, "minute": 35}
